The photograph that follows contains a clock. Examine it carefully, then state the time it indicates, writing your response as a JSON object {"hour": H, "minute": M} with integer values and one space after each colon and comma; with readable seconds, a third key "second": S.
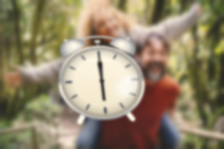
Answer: {"hour": 6, "minute": 0}
